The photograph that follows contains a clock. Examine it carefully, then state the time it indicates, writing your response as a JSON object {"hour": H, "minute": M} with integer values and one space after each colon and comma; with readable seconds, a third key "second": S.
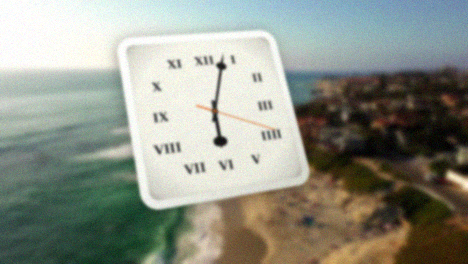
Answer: {"hour": 6, "minute": 3, "second": 19}
